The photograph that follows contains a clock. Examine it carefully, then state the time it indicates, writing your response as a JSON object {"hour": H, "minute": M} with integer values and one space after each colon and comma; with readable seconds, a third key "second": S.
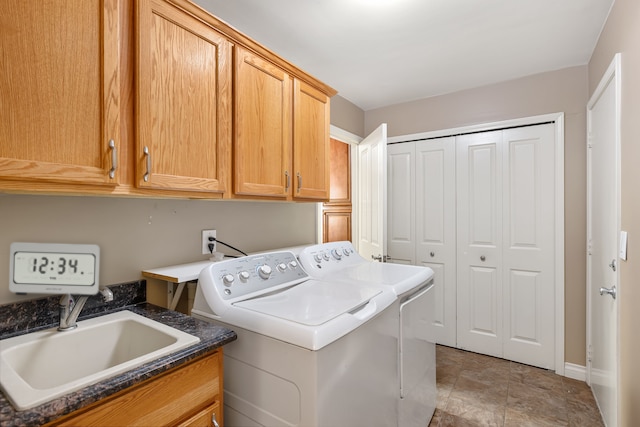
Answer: {"hour": 12, "minute": 34}
